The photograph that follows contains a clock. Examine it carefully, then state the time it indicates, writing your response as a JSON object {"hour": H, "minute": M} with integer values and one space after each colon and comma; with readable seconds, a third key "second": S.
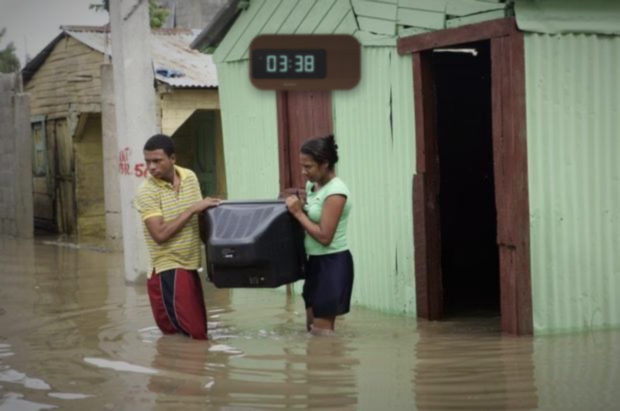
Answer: {"hour": 3, "minute": 38}
